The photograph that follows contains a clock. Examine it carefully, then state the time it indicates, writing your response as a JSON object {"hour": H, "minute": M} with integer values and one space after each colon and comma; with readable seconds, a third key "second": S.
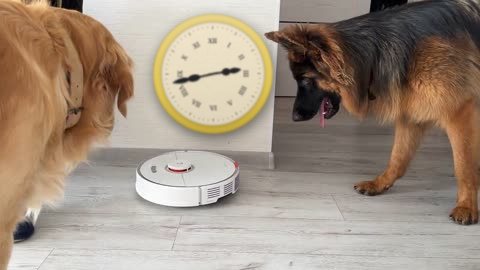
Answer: {"hour": 2, "minute": 43}
